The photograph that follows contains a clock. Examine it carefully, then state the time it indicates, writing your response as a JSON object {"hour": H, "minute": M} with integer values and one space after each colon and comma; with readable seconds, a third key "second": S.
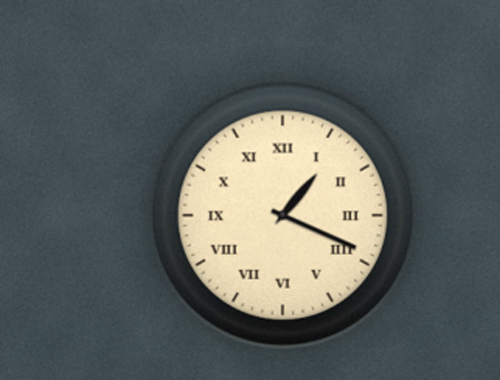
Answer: {"hour": 1, "minute": 19}
